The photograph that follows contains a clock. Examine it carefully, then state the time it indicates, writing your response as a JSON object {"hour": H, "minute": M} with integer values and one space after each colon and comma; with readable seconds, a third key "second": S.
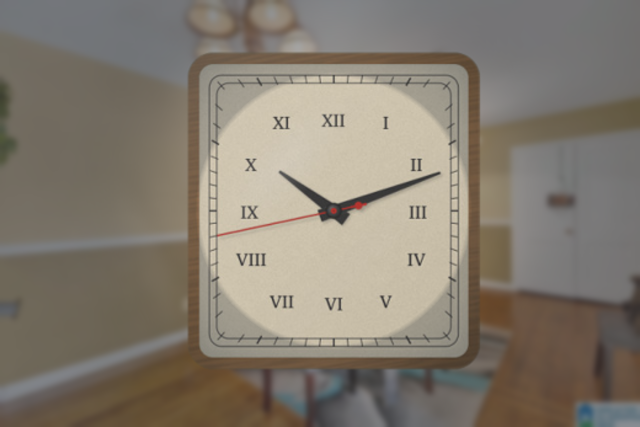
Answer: {"hour": 10, "minute": 11, "second": 43}
